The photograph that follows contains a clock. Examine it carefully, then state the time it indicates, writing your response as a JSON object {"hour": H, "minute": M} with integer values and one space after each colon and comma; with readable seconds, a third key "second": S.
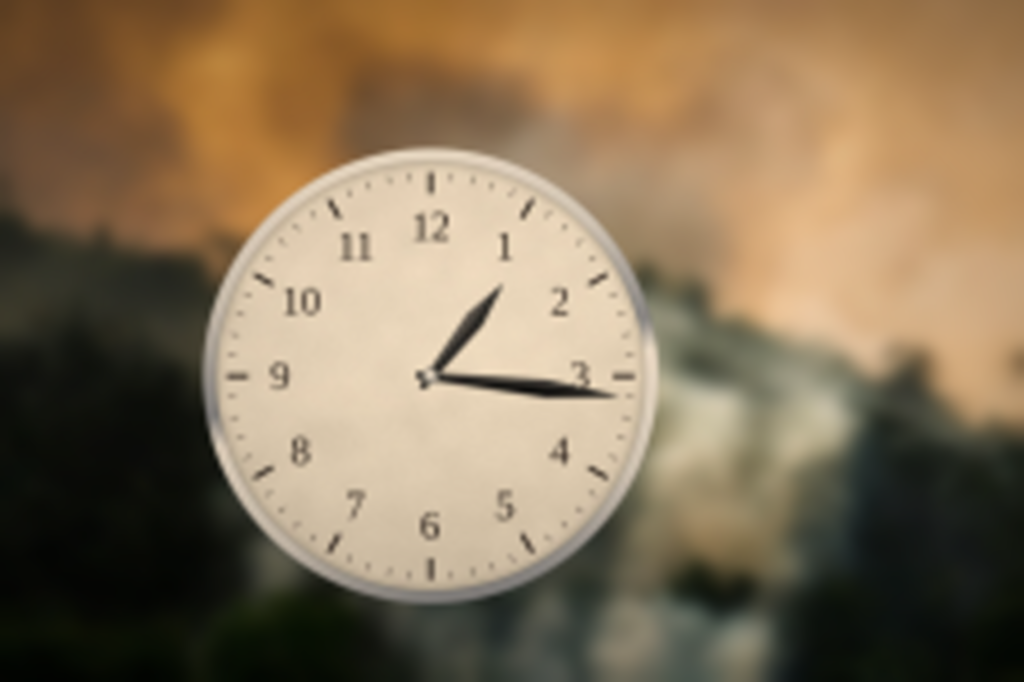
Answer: {"hour": 1, "minute": 16}
